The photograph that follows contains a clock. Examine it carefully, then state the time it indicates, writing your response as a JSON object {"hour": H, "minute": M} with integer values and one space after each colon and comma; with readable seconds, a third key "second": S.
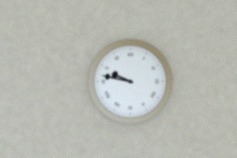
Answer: {"hour": 9, "minute": 47}
